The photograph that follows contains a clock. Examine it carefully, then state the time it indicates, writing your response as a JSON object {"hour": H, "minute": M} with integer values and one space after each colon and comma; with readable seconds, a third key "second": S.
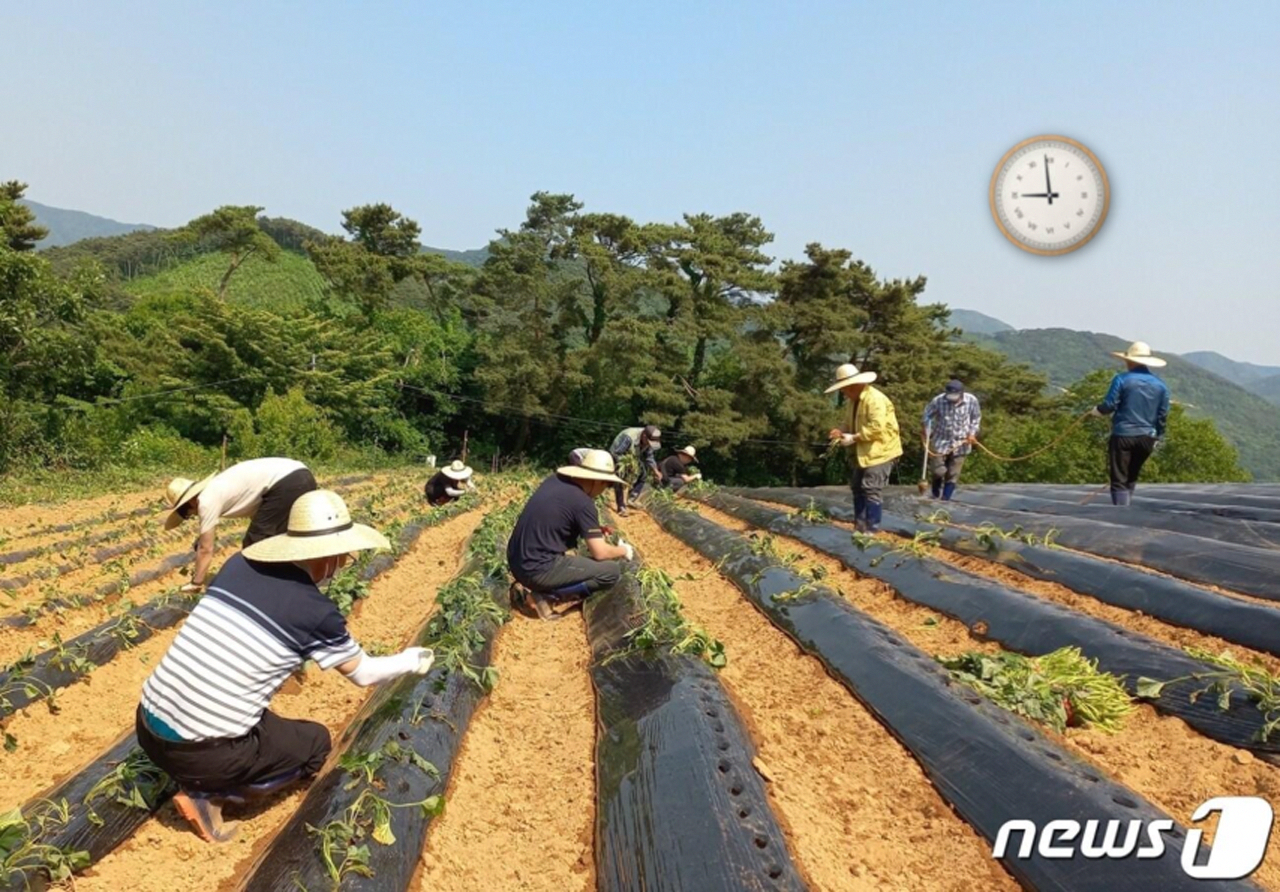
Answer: {"hour": 8, "minute": 59}
